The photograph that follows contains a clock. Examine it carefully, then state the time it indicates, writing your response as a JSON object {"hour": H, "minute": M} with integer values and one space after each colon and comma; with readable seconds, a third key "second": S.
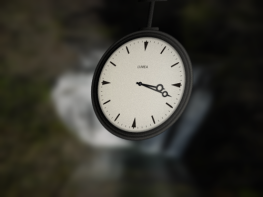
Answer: {"hour": 3, "minute": 18}
